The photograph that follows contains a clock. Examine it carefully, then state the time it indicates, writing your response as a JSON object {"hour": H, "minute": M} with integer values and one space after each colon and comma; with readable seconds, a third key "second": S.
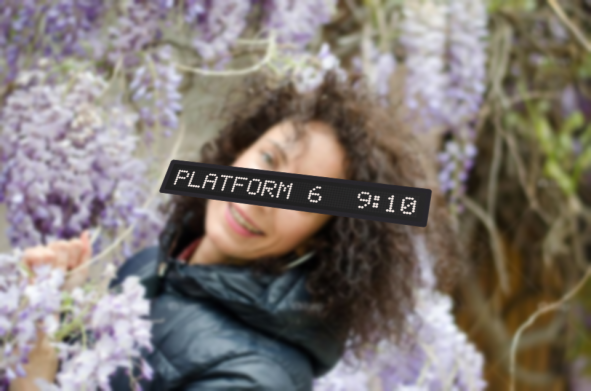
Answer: {"hour": 9, "minute": 10}
